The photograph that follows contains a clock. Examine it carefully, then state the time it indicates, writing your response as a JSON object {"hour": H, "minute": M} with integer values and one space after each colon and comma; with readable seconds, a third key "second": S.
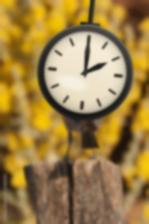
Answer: {"hour": 2, "minute": 0}
